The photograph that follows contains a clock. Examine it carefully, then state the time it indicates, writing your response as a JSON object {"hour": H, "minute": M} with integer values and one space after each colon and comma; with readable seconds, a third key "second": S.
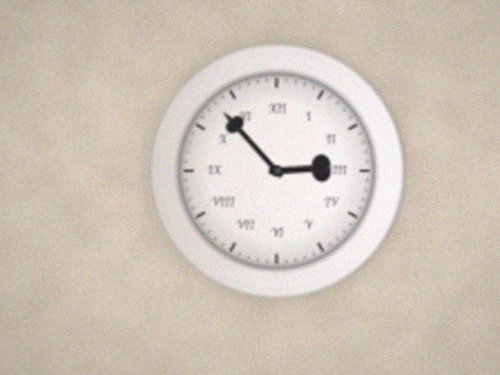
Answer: {"hour": 2, "minute": 53}
